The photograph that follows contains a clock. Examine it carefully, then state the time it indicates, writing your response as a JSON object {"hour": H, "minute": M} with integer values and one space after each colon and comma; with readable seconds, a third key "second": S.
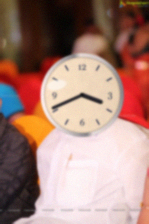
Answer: {"hour": 3, "minute": 41}
